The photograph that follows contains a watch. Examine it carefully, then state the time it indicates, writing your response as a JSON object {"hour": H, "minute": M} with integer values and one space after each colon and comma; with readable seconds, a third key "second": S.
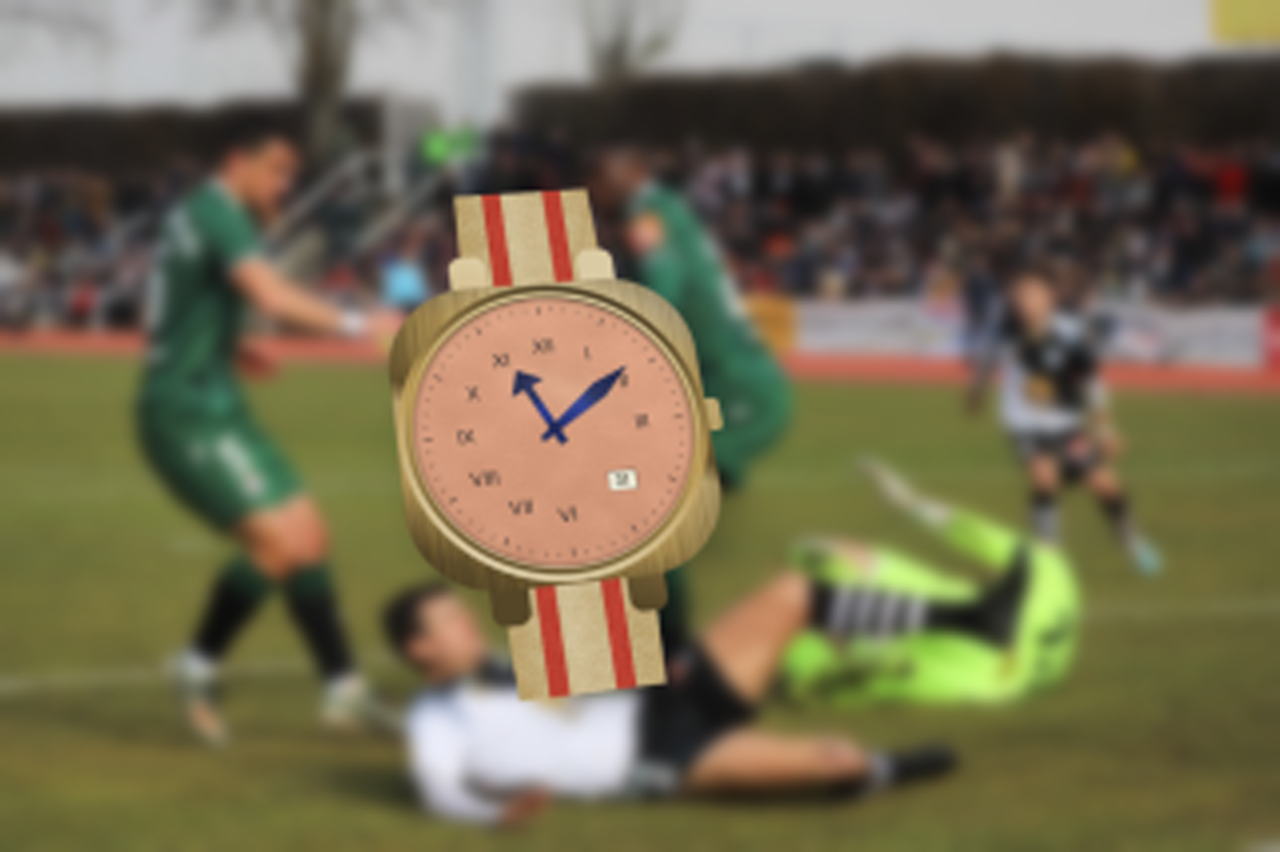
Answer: {"hour": 11, "minute": 9}
